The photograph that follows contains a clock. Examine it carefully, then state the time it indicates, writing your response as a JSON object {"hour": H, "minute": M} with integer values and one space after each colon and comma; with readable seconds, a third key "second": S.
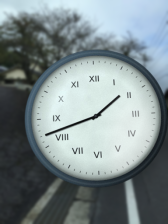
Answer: {"hour": 1, "minute": 42}
